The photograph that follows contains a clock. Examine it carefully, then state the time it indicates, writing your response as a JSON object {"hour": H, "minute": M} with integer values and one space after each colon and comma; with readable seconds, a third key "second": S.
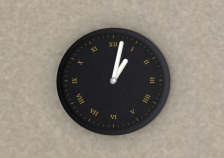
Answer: {"hour": 1, "minute": 2}
